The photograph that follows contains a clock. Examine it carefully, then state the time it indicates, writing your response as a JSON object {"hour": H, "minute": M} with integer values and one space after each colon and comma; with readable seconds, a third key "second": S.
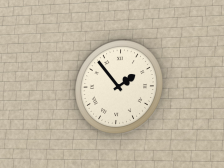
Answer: {"hour": 1, "minute": 53}
